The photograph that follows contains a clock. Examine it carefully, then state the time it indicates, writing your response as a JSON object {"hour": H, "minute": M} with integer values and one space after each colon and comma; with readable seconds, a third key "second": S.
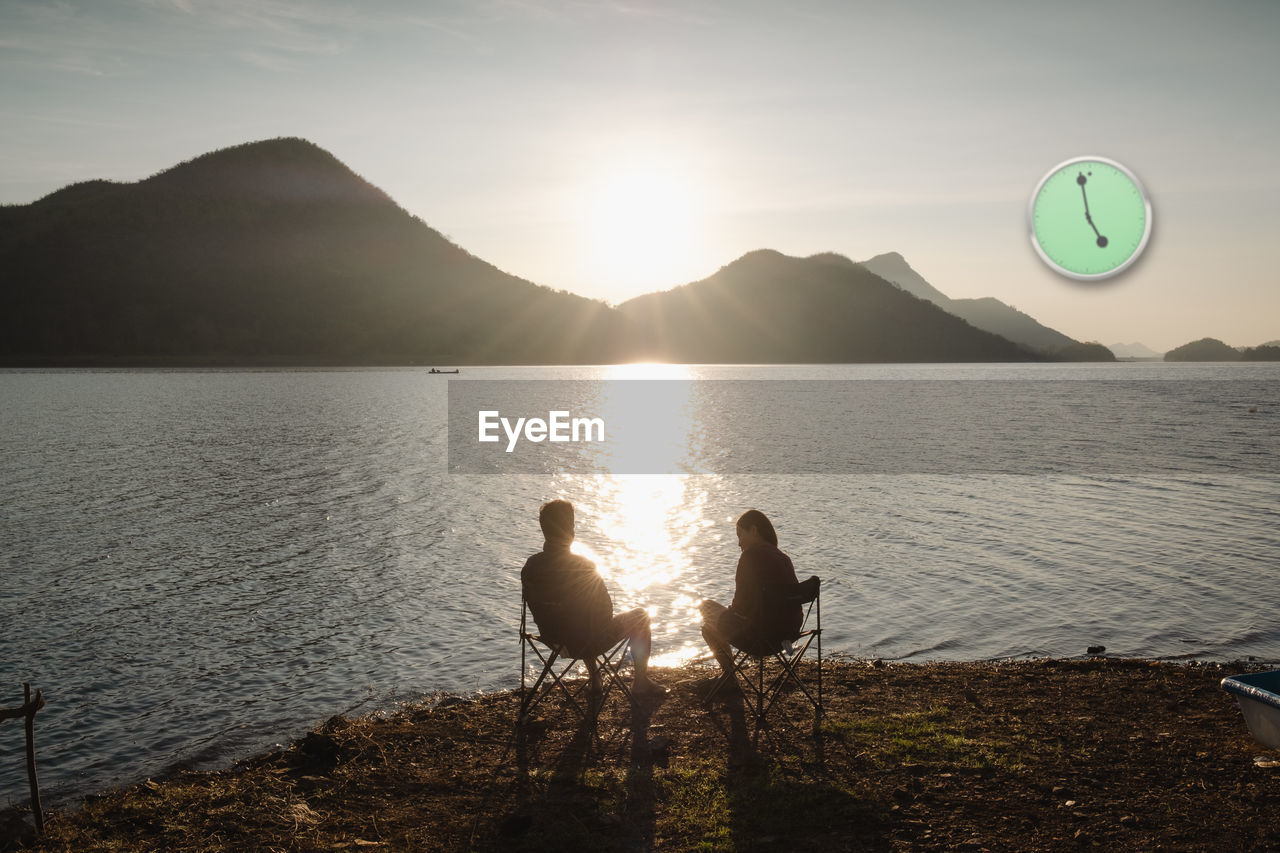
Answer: {"hour": 4, "minute": 58}
